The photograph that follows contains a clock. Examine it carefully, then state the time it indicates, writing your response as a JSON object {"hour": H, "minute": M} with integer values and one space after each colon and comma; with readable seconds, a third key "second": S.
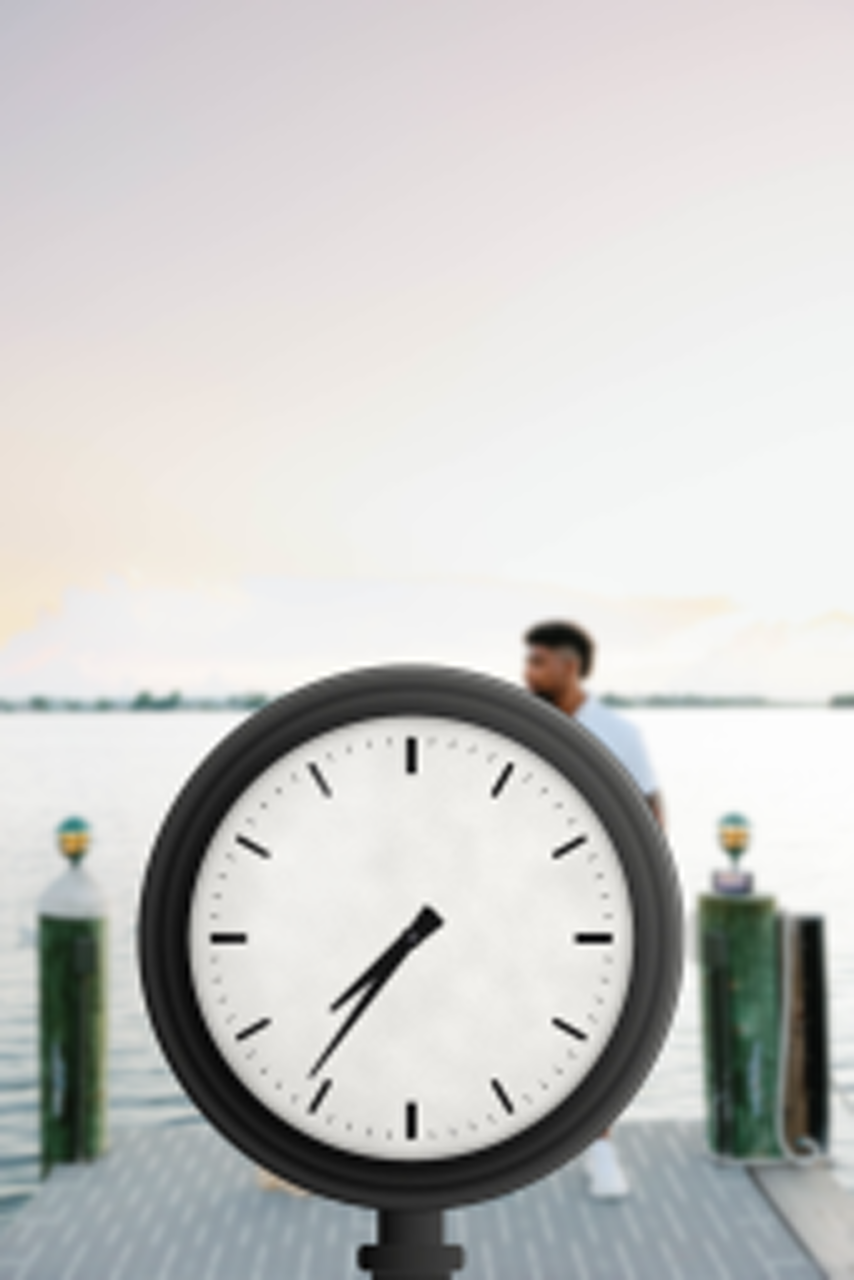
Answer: {"hour": 7, "minute": 36}
